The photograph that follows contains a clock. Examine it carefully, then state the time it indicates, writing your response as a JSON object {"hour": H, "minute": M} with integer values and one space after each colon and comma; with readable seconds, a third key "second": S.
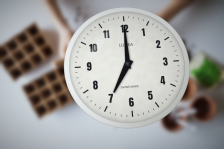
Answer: {"hour": 7, "minute": 0}
